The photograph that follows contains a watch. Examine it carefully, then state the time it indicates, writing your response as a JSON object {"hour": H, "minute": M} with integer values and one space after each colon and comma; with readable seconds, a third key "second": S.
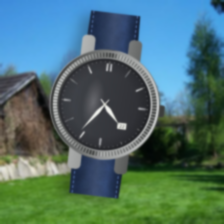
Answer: {"hour": 4, "minute": 36}
